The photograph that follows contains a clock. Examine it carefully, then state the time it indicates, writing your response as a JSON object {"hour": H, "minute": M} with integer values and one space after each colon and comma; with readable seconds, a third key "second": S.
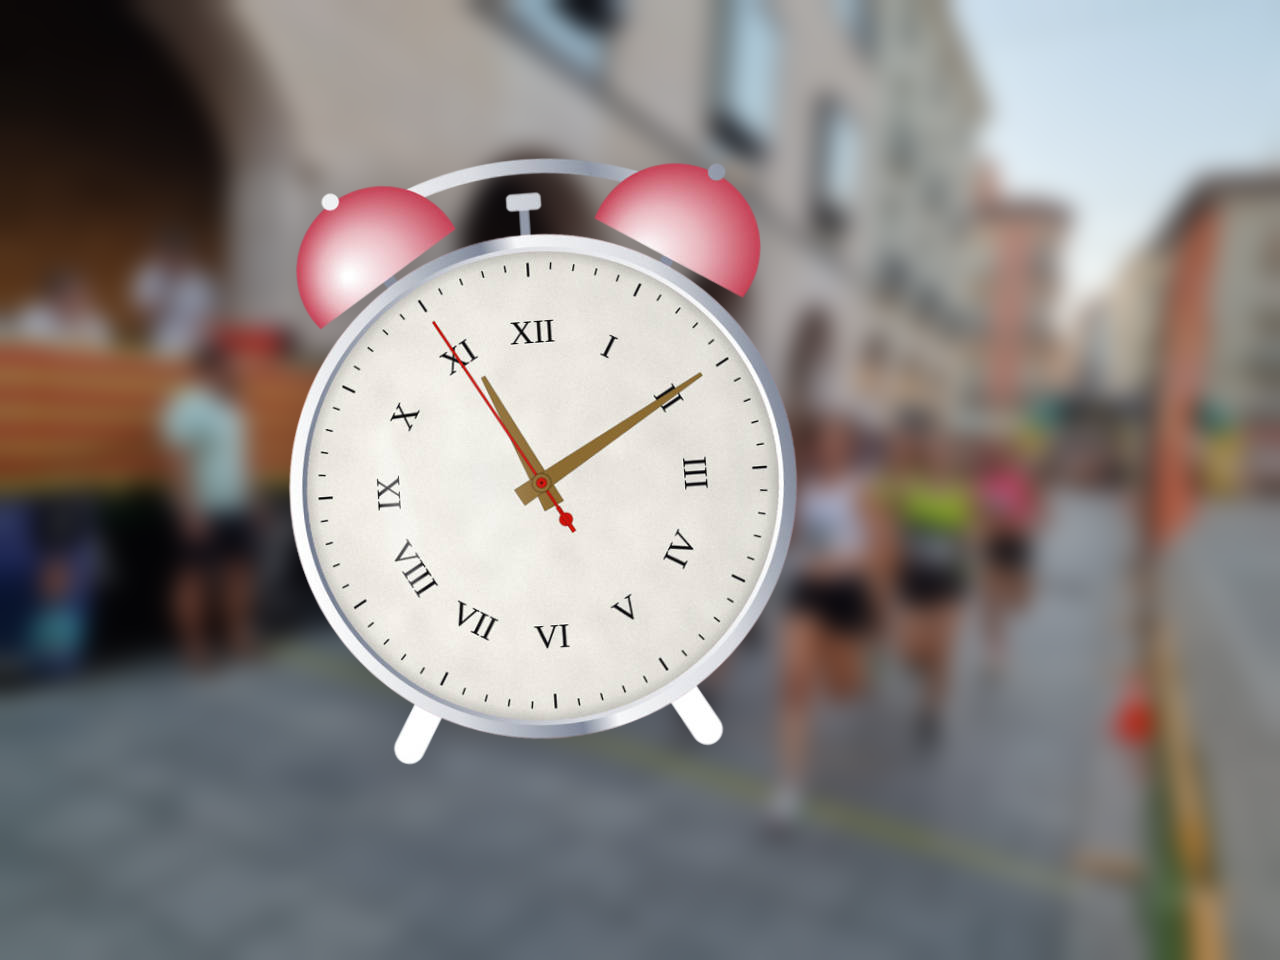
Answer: {"hour": 11, "minute": 9, "second": 55}
